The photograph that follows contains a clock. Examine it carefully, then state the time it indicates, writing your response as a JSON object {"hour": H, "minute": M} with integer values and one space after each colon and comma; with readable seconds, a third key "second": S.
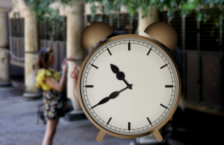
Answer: {"hour": 10, "minute": 40}
